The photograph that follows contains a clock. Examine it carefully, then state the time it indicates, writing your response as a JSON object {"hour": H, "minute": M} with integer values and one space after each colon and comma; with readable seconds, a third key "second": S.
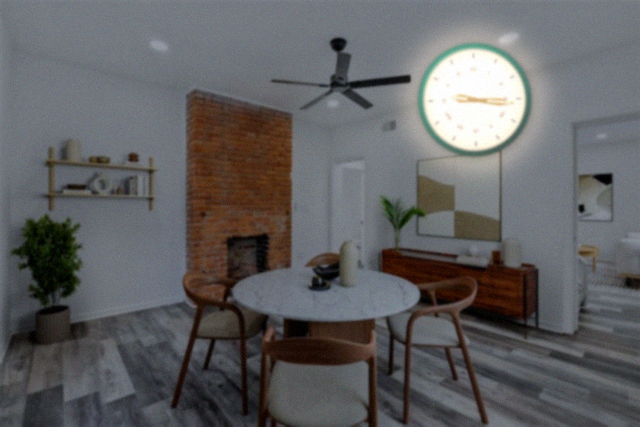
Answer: {"hour": 9, "minute": 16}
